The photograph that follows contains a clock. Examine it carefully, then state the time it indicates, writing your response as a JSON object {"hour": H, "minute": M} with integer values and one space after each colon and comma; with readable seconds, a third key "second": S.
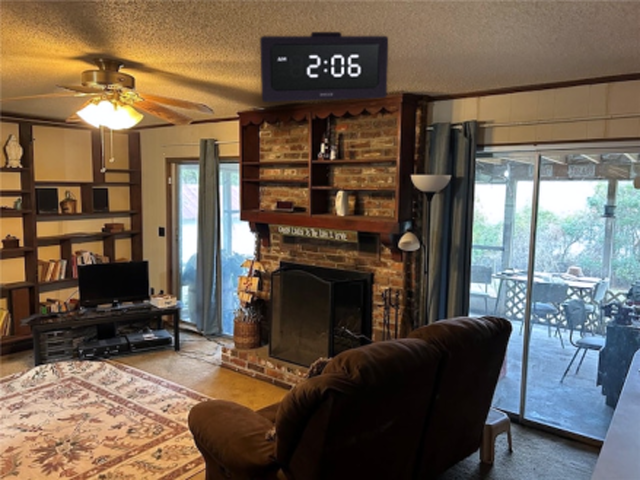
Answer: {"hour": 2, "minute": 6}
